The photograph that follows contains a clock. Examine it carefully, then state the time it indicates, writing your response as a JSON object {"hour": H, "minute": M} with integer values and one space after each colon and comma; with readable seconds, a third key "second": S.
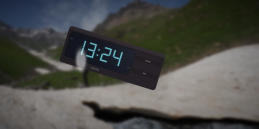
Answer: {"hour": 13, "minute": 24}
